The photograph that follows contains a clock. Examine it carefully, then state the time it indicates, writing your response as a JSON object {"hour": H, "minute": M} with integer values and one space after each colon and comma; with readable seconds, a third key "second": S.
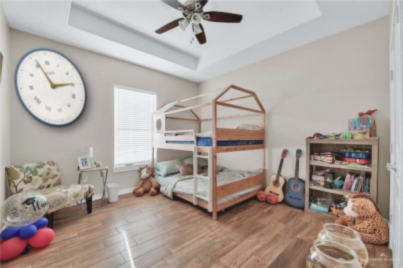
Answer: {"hour": 2, "minute": 56}
